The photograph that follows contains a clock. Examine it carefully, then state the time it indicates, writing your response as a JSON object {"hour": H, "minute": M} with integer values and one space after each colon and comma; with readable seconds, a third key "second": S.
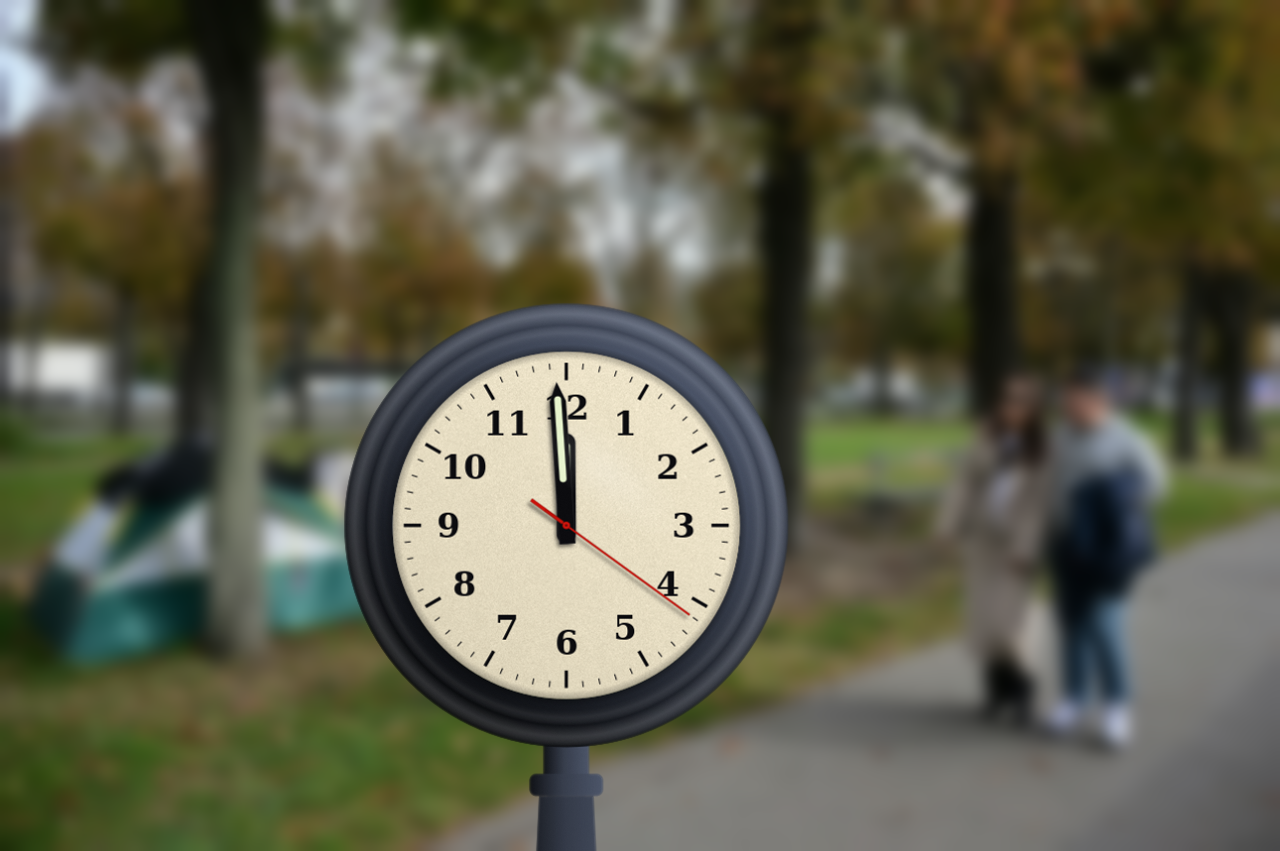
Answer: {"hour": 11, "minute": 59, "second": 21}
